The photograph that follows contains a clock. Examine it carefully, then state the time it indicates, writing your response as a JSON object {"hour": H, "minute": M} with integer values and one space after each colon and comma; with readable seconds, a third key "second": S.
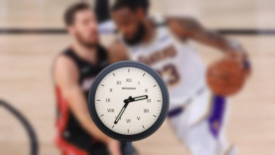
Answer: {"hour": 2, "minute": 35}
